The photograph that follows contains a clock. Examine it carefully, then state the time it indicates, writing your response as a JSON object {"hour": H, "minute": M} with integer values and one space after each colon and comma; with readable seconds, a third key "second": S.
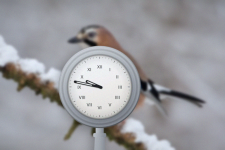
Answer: {"hour": 9, "minute": 47}
